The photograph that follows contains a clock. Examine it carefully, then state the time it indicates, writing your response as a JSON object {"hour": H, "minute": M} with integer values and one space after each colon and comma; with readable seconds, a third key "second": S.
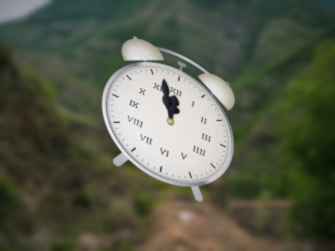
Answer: {"hour": 11, "minute": 57}
